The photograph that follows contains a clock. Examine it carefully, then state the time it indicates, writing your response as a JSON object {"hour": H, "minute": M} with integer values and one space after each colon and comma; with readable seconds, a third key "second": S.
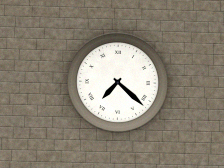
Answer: {"hour": 7, "minute": 22}
